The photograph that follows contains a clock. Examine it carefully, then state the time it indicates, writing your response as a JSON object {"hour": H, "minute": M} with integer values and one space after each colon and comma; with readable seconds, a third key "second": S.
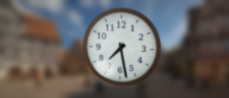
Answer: {"hour": 7, "minute": 28}
